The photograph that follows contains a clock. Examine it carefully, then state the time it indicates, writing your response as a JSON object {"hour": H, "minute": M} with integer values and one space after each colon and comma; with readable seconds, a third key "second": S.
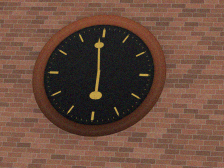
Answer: {"hour": 5, "minute": 59}
